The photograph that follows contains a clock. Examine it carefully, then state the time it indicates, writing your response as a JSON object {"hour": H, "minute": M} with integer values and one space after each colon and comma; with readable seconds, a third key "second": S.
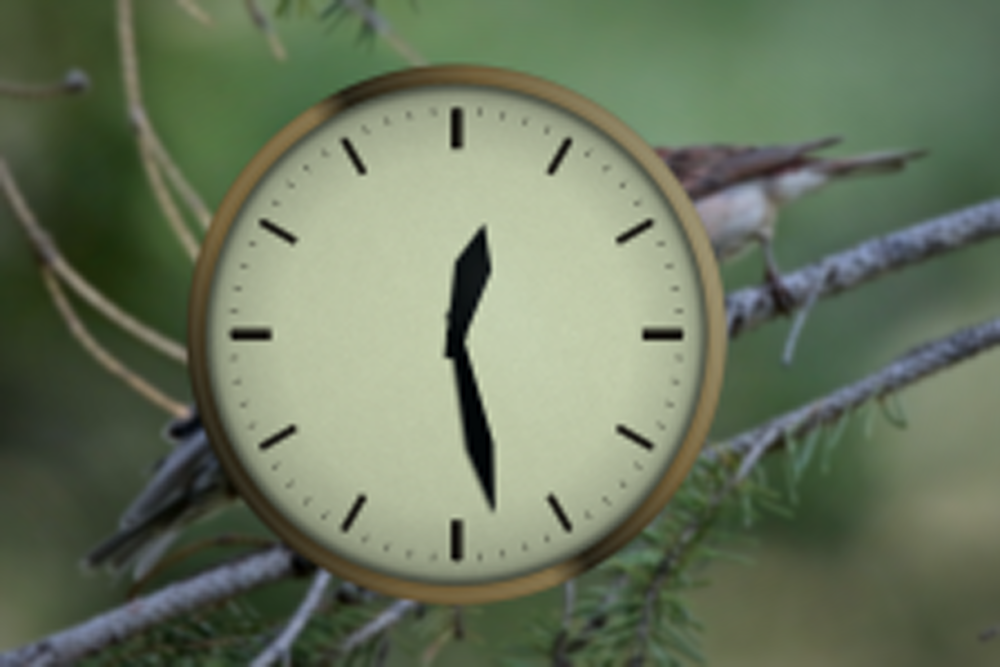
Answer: {"hour": 12, "minute": 28}
